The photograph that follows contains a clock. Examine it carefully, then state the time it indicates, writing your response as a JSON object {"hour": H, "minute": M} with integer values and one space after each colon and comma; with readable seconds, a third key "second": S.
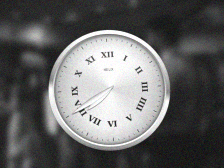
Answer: {"hour": 7, "minute": 40}
